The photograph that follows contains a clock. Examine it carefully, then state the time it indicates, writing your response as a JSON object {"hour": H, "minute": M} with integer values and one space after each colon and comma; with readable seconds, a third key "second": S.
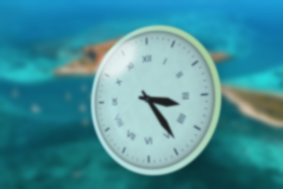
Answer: {"hour": 3, "minute": 24}
